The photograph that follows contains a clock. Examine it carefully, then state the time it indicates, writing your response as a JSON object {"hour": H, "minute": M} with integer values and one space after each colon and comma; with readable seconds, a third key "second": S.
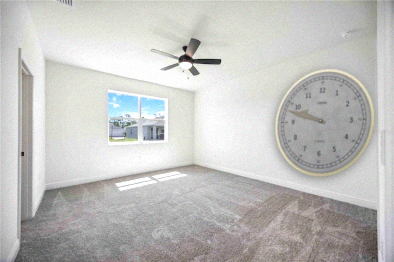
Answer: {"hour": 9, "minute": 48}
